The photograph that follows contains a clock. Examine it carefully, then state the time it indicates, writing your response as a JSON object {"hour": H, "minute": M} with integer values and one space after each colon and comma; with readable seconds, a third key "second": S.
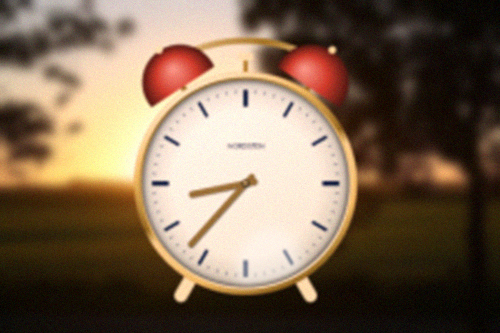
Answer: {"hour": 8, "minute": 37}
